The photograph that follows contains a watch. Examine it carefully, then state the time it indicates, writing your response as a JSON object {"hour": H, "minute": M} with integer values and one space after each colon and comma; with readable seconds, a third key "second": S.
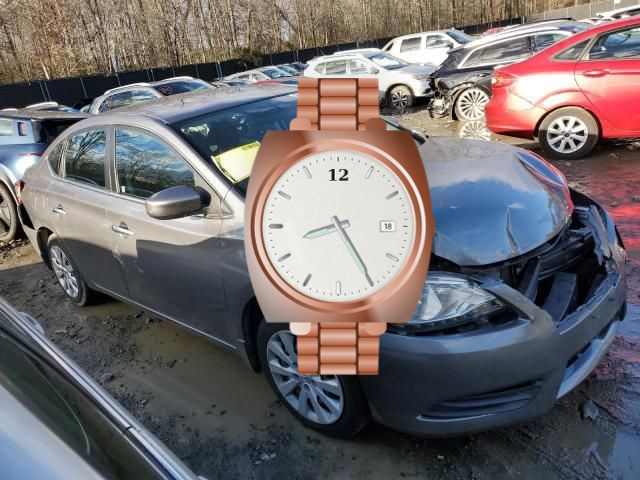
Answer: {"hour": 8, "minute": 25}
